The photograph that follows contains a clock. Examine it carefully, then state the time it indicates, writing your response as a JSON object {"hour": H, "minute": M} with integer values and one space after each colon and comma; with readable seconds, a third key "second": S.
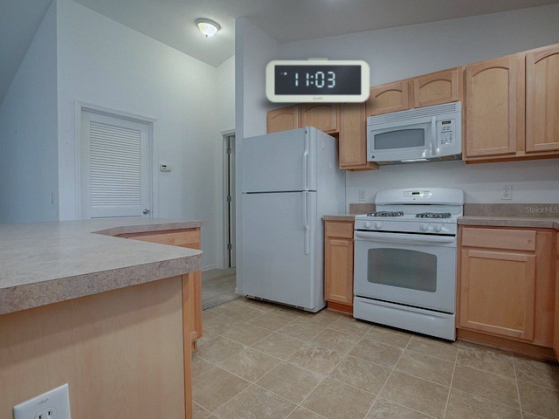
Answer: {"hour": 11, "minute": 3}
